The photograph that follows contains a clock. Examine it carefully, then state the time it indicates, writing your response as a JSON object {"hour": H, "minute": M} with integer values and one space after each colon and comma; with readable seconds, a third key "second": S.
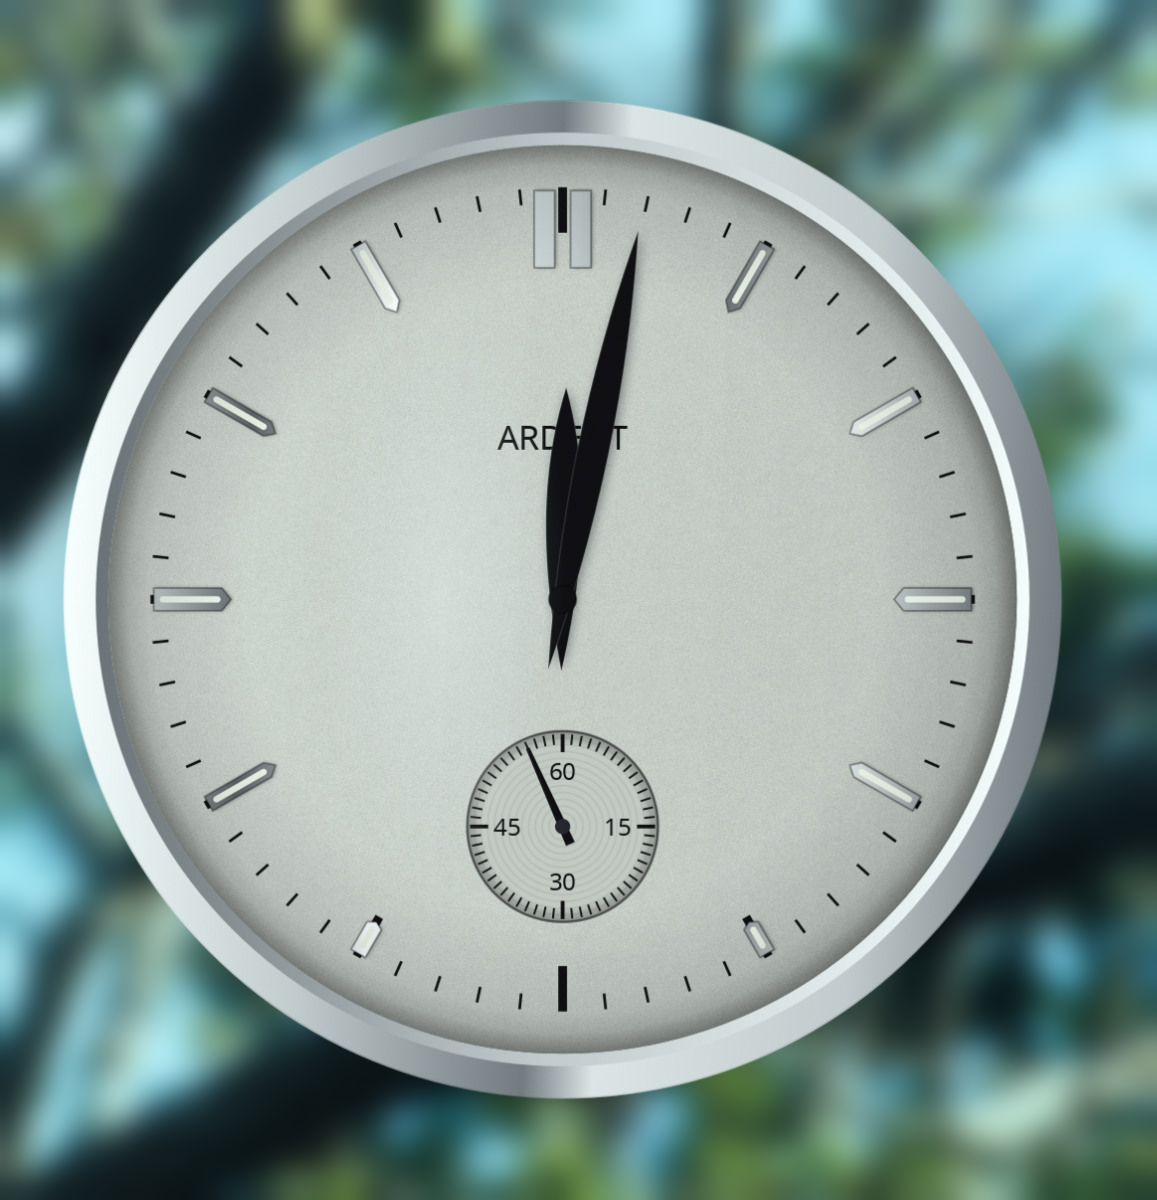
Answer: {"hour": 12, "minute": 1, "second": 56}
